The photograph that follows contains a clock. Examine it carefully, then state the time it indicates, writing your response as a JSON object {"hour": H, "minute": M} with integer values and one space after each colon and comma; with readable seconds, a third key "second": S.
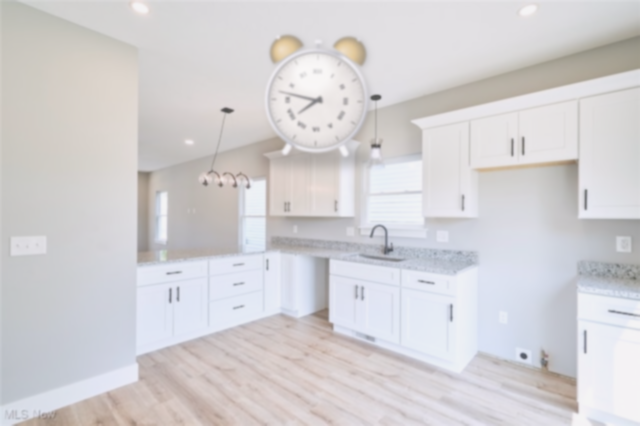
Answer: {"hour": 7, "minute": 47}
